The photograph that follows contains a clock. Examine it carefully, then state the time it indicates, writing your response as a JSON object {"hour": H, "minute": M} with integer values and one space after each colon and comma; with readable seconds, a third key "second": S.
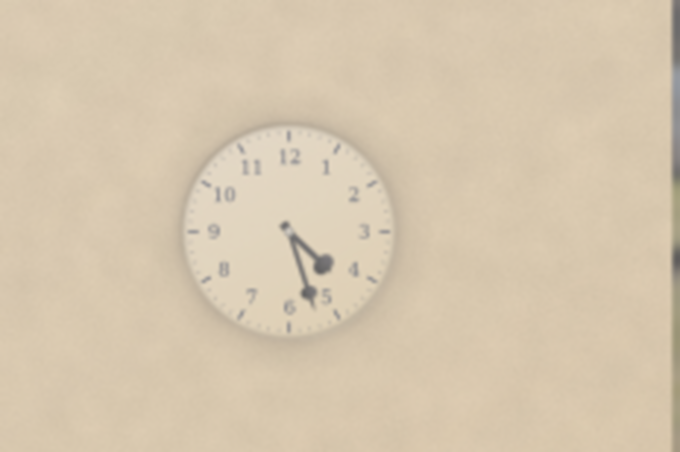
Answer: {"hour": 4, "minute": 27}
